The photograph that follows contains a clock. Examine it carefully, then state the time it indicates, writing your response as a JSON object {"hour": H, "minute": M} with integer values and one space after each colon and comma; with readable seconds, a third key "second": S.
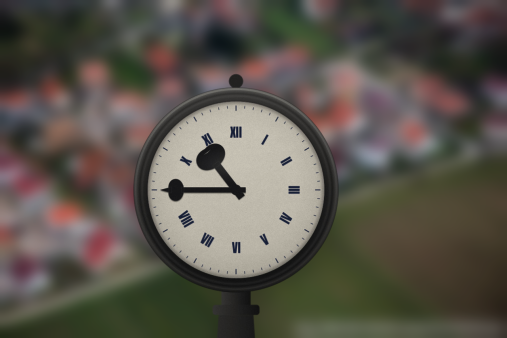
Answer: {"hour": 10, "minute": 45}
